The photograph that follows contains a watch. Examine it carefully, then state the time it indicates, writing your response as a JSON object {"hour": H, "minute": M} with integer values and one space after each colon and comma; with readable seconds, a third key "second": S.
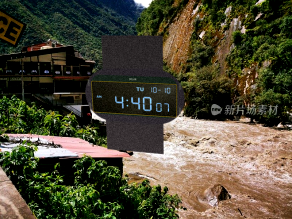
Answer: {"hour": 4, "minute": 40, "second": 7}
